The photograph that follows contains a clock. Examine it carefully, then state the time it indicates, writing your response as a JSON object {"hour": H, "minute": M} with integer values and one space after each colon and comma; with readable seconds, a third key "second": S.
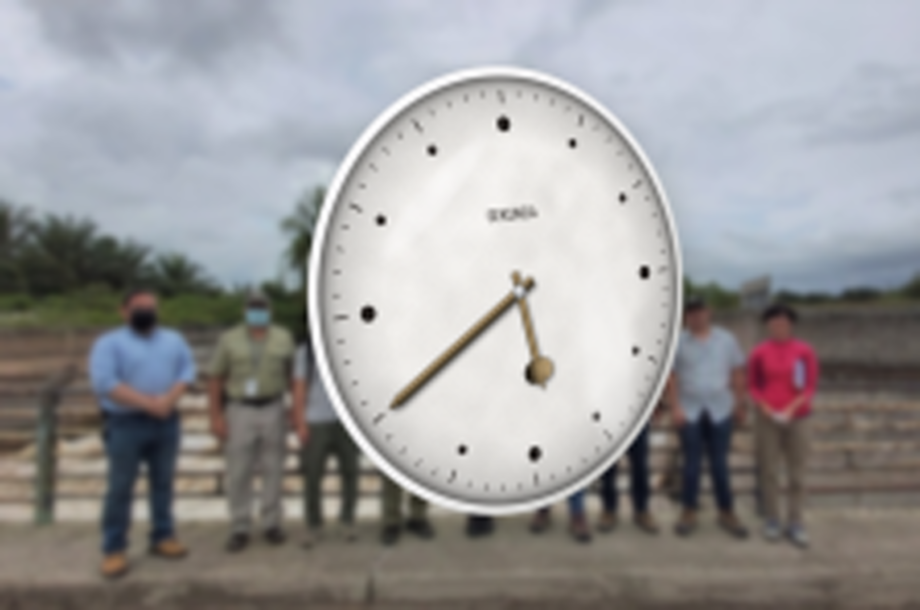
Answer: {"hour": 5, "minute": 40}
